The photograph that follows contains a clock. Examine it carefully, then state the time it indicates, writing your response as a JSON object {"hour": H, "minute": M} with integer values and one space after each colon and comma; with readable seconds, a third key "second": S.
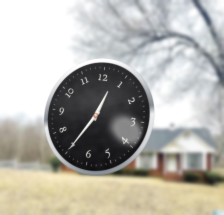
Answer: {"hour": 12, "minute": 35}
